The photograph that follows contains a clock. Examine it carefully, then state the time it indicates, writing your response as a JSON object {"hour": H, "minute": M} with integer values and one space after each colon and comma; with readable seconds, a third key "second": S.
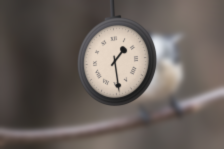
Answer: {"hour": 1, "minute": 29}
